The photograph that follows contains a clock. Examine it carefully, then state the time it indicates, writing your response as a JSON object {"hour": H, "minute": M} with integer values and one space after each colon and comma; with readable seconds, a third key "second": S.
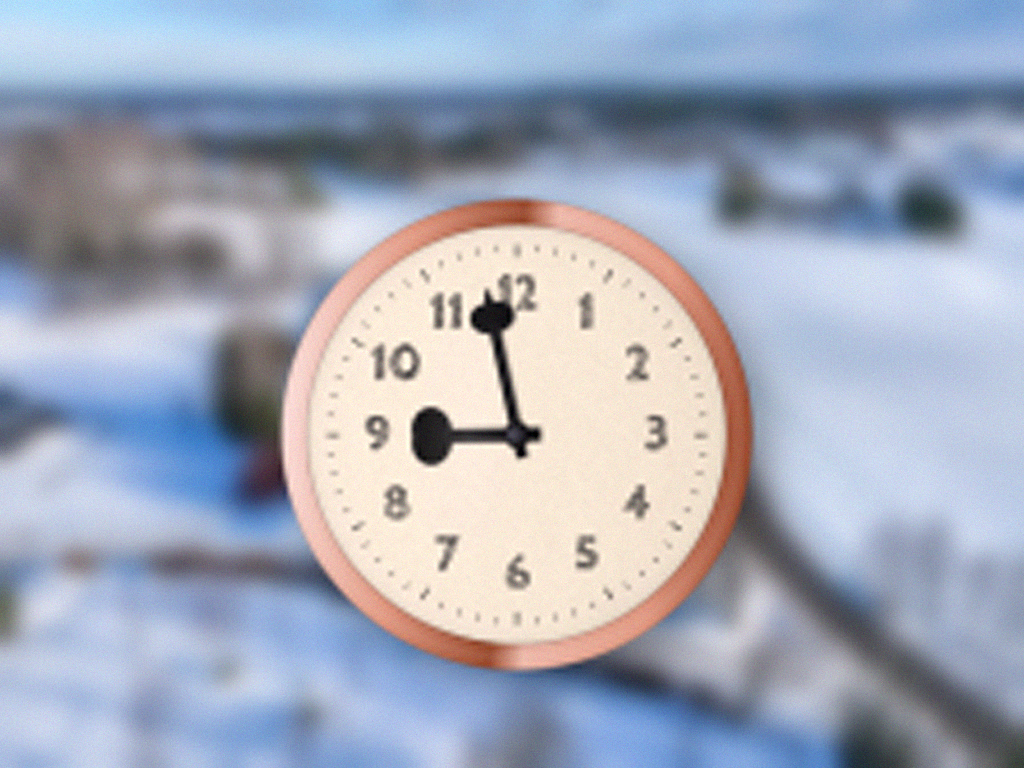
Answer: {"hour": 8, "minute": 58}
